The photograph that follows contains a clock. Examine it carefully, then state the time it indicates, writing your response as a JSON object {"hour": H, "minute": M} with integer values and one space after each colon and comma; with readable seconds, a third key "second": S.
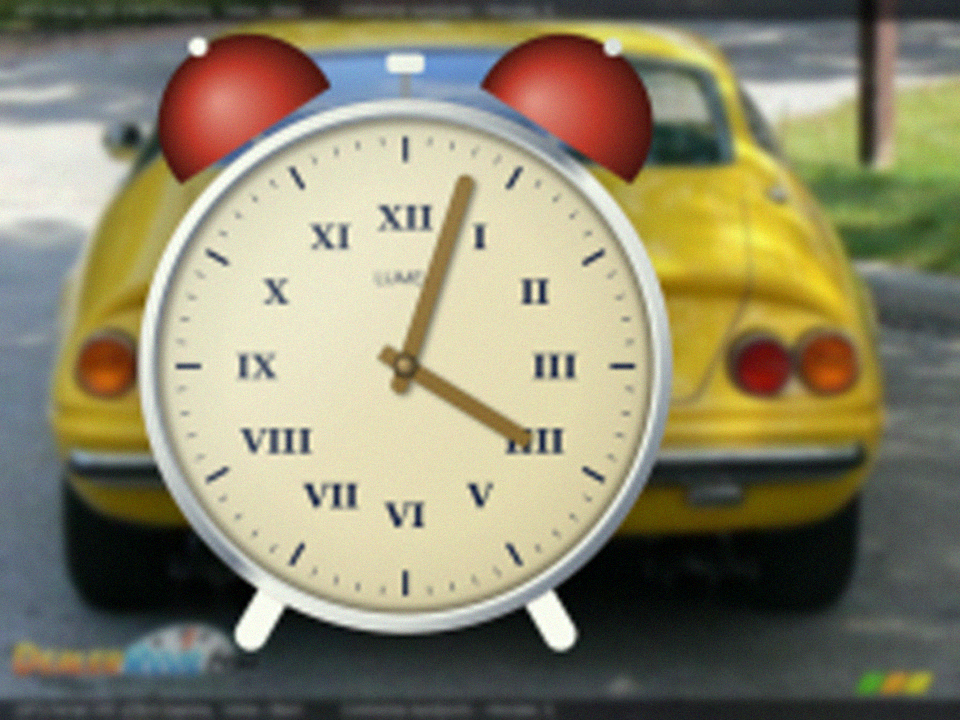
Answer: {"hour": 4, "minute": 3}
